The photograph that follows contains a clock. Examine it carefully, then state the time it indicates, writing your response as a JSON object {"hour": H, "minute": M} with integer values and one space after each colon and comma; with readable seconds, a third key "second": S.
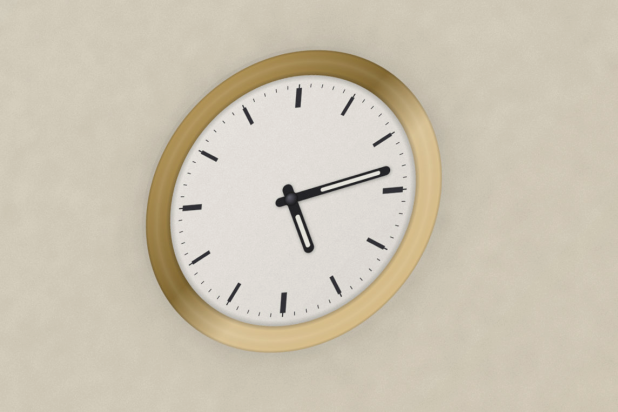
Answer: {"hour": 5, "minute": 13}
